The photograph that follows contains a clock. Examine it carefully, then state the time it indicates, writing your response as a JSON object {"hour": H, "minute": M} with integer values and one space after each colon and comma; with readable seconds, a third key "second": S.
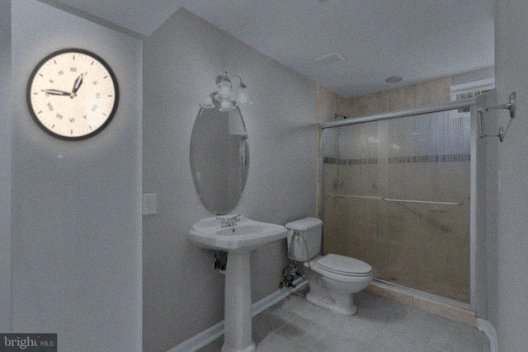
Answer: {"hour": 12, "minute": 46}
